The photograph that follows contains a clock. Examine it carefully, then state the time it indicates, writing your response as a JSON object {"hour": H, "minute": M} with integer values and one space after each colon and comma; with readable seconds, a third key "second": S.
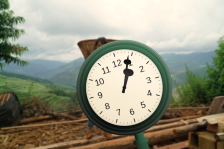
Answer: {"hour": 1, "minute": 4}
